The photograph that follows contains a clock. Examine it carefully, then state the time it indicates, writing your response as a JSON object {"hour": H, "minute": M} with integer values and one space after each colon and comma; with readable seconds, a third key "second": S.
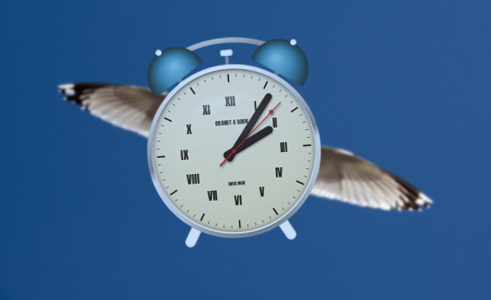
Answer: {"hour": 2, "minute": 6, "second": 8}
